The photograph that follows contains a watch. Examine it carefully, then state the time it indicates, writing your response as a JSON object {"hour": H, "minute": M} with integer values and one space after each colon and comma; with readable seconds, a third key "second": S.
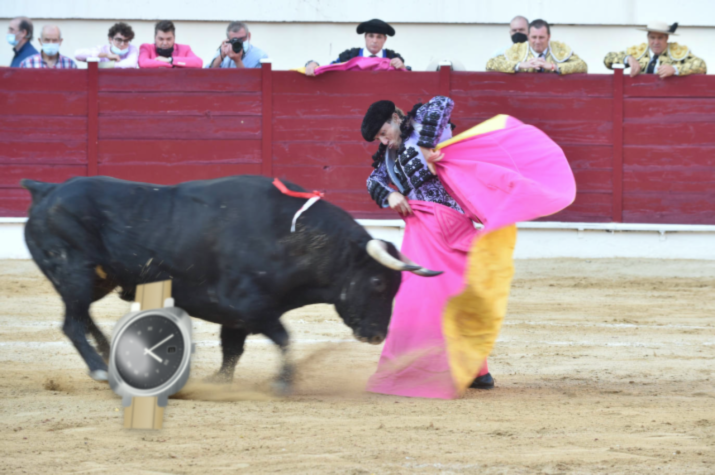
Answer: {"hour": 4, "minute": 10}
